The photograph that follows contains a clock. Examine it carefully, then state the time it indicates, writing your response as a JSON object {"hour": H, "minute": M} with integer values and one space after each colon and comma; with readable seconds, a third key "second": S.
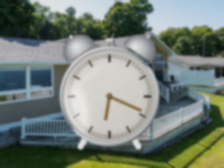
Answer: {"hour": 6, "minute": 19}
